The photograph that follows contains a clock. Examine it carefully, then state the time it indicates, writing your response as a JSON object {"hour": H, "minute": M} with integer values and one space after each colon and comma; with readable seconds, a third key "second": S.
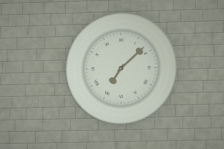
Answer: {"hour": 7, "minute": 8}
